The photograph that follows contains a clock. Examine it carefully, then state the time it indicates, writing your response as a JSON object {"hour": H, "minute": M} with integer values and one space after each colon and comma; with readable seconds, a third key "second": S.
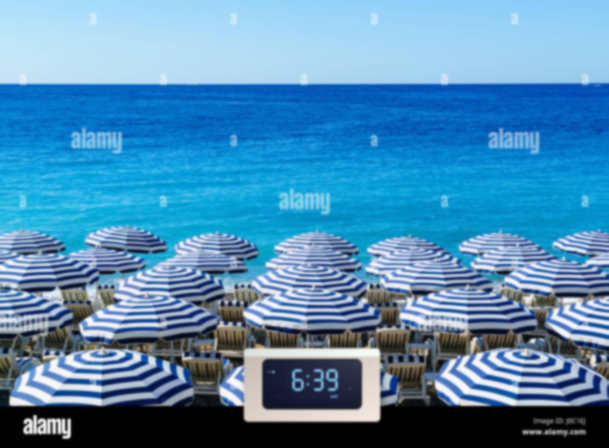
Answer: {"hour": 6, "minute": 39}
